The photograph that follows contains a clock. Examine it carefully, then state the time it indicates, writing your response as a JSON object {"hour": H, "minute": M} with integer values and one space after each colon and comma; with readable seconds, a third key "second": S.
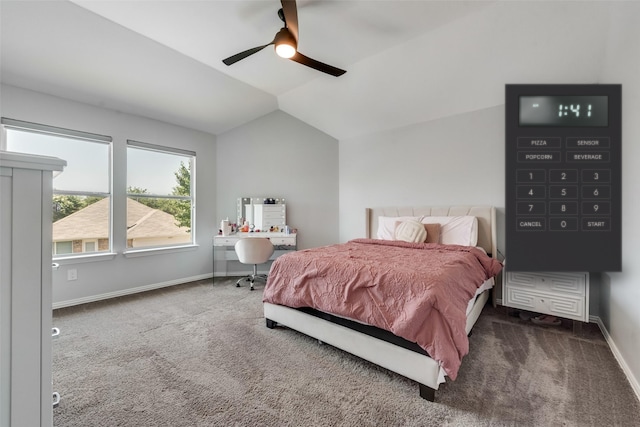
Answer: {"hour": 1, "minute": 41}
